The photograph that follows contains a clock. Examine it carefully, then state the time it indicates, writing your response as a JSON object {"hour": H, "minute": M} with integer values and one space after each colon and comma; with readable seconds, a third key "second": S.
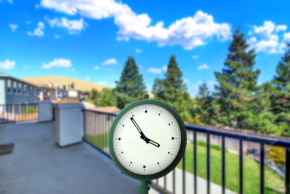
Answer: {"hour": 3, "minute": 54}
